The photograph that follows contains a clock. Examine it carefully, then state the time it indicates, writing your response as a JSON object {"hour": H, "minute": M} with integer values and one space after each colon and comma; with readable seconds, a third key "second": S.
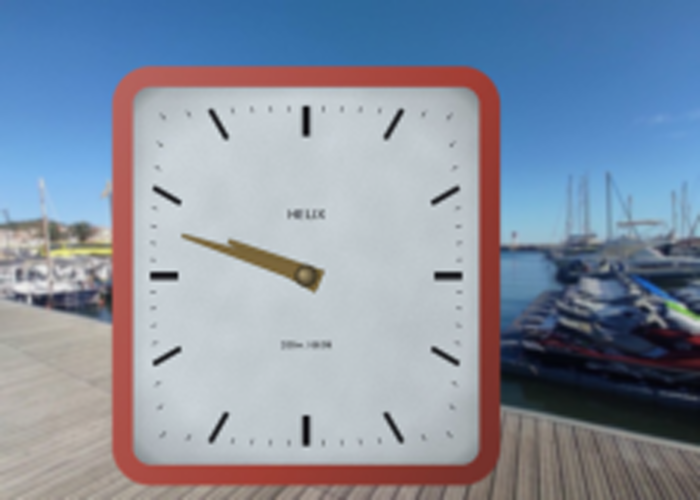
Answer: {"hour": 9, "minute": 48}
